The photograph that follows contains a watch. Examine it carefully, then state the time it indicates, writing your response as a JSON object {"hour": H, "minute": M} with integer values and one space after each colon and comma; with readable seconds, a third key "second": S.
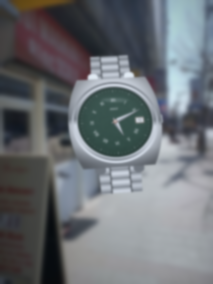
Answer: {"hour": 5, "minute": 11}
